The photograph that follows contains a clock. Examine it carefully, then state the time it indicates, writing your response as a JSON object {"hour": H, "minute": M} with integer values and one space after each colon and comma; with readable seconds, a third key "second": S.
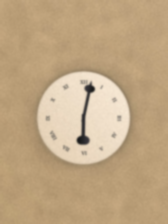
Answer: {"hour": 6, "minute": 2}
